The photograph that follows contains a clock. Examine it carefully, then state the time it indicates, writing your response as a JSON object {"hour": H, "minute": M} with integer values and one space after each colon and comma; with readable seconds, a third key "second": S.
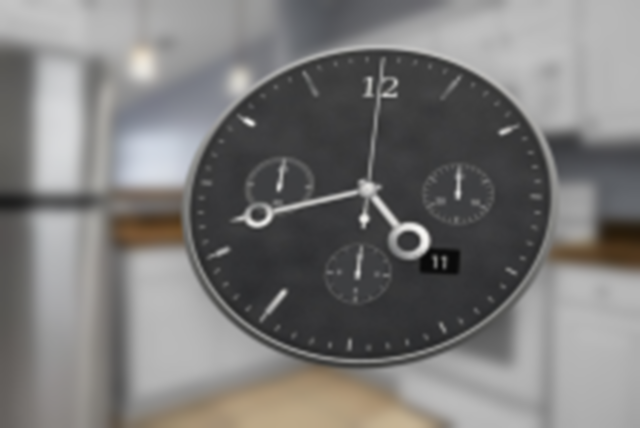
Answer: {"hour": 4, "minute": 42}
